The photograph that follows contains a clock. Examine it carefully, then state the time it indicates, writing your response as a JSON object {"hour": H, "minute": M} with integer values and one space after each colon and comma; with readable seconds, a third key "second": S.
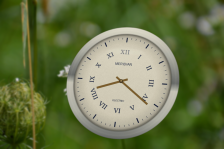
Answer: {"hour": 8, "minute": 21}
